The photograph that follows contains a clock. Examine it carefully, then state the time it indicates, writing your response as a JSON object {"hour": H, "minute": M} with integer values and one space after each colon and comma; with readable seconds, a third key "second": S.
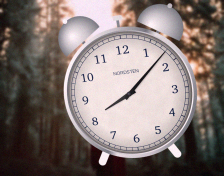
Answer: {"hour": 8, "minute": 8}
